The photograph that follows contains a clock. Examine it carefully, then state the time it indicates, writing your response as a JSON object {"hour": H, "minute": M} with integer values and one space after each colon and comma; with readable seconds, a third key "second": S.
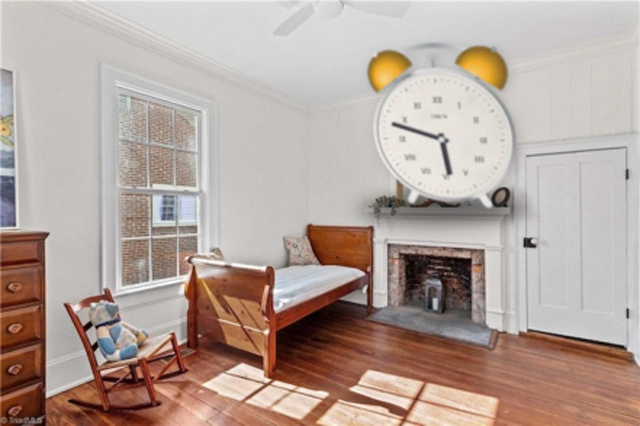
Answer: {"hour": 5, "minute": 48}
